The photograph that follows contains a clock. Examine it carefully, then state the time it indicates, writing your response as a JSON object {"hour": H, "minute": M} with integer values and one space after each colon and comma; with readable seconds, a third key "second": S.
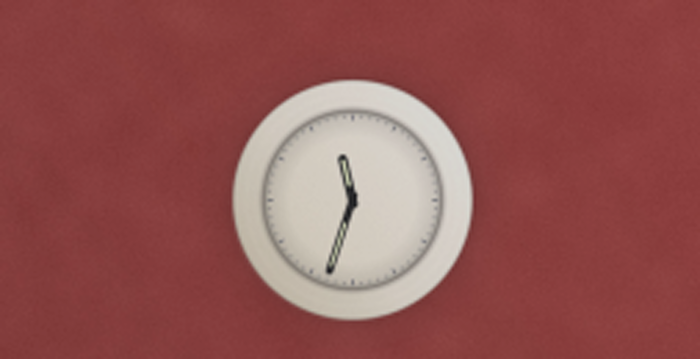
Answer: {"hour": 11, "minute": 33}
